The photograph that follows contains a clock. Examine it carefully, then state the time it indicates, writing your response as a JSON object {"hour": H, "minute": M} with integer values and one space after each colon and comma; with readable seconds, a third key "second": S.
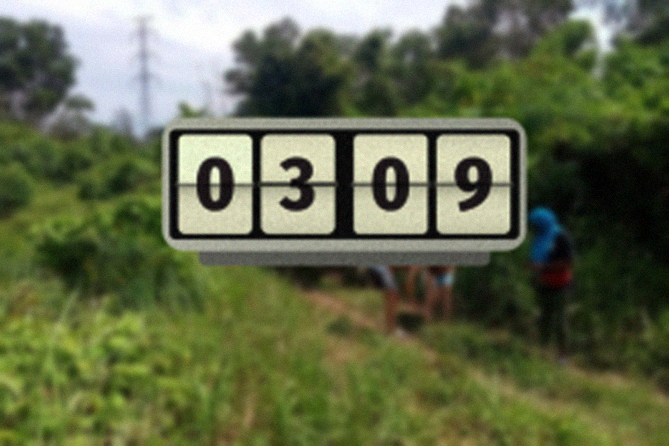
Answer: {"hour": 3, "minute": 9}
